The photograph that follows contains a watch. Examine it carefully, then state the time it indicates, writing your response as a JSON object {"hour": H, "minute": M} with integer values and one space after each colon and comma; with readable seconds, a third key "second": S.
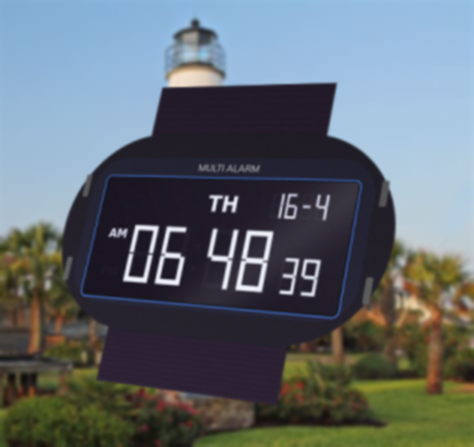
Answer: {"hour": 6, "minute": 48, "second": 39}
